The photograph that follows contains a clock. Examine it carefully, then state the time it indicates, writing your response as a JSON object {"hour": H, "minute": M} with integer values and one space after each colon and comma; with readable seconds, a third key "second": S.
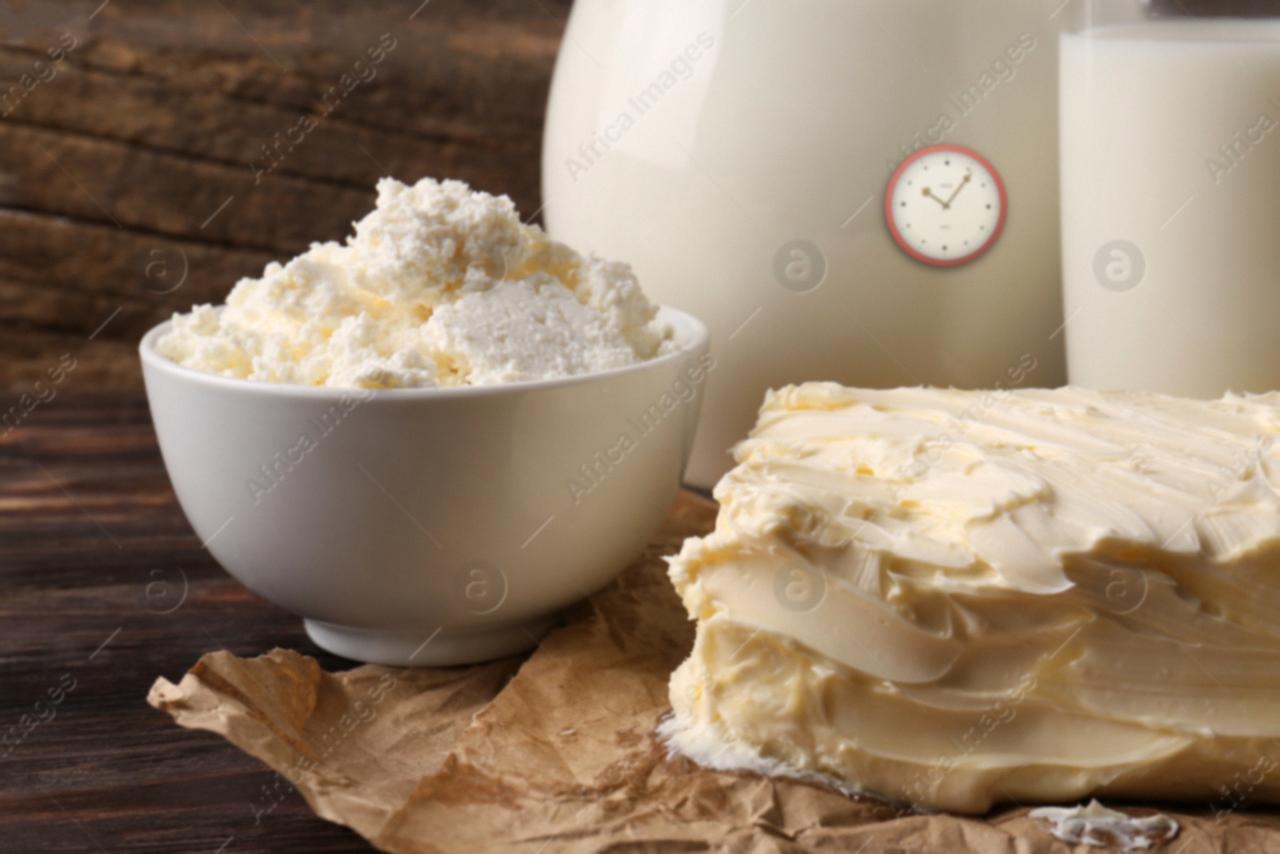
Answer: {"hour": 10, "minute": 6}
